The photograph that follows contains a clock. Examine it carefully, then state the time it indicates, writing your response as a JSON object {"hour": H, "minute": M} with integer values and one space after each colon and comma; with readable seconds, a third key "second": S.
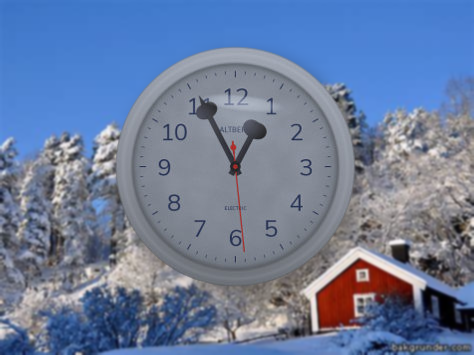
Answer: {"hour": 12, "minute": 55, "second": 29}
